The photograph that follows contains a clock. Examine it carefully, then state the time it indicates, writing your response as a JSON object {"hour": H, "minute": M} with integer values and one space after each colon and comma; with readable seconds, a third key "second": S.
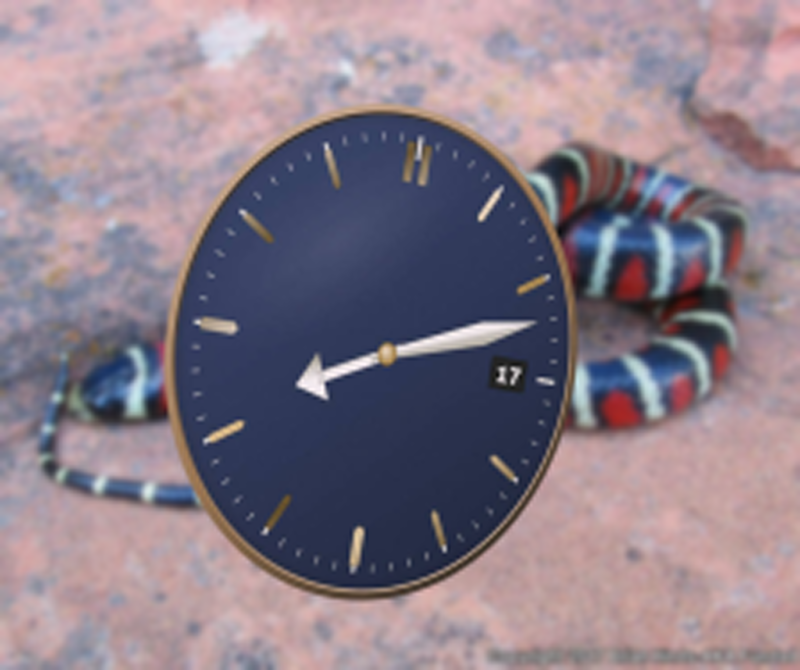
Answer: {"hour": 8, "minute": 12}
